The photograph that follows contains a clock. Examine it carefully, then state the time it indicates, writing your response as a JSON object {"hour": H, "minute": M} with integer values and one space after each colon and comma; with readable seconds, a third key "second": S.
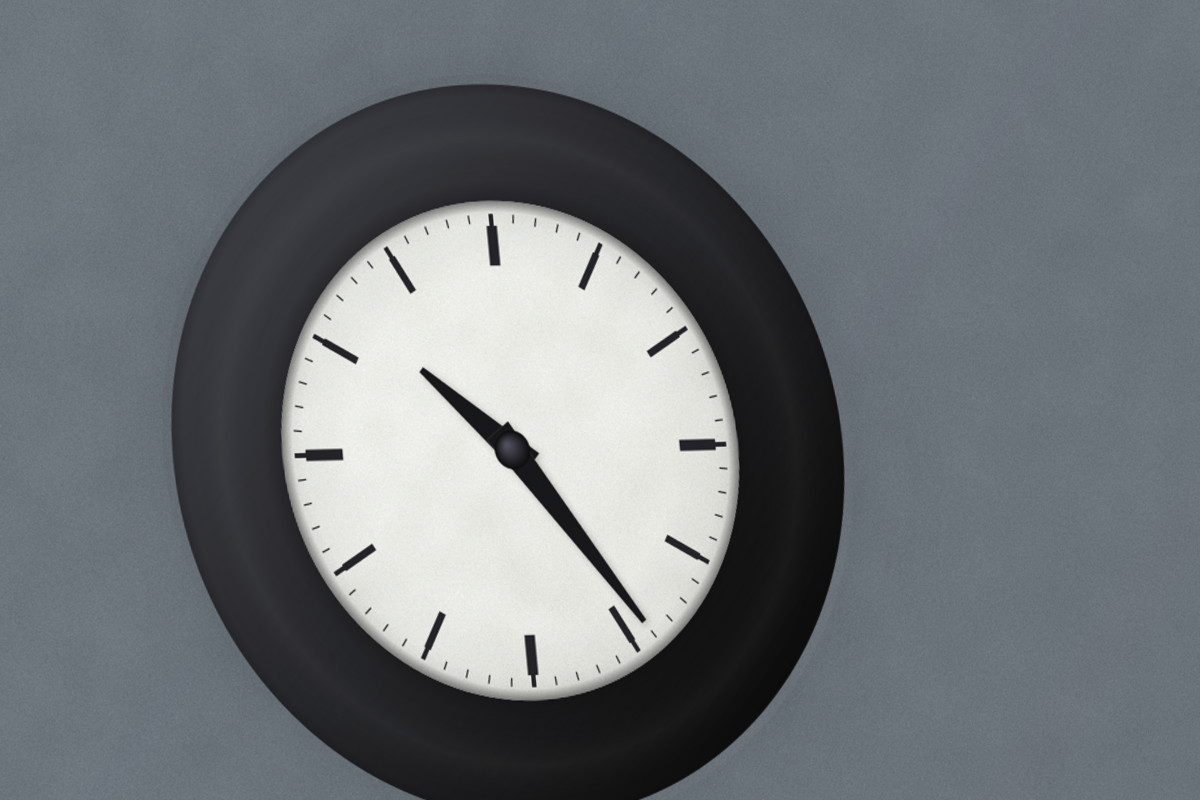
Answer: {"hour": 10, "minute": 24}
